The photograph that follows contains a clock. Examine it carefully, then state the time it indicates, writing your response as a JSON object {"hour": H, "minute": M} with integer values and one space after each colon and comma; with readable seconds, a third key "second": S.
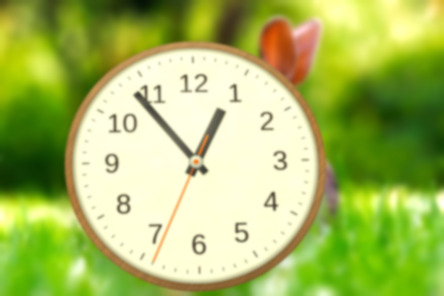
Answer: {"hour": 12, "minute": 53, "second": 34}
